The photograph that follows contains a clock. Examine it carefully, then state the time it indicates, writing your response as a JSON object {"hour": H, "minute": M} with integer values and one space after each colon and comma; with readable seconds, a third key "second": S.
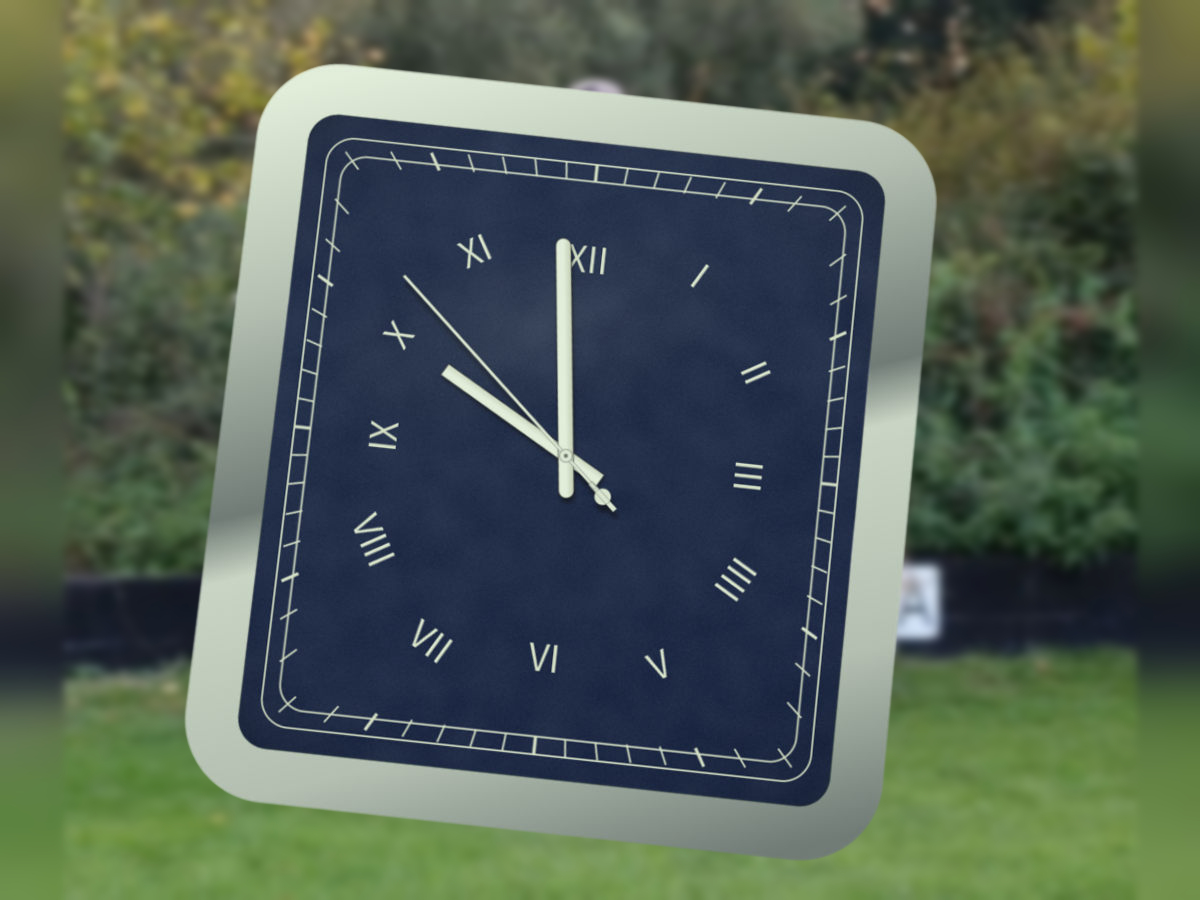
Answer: {"hour": 9, "minute": 58, "second": 52}
